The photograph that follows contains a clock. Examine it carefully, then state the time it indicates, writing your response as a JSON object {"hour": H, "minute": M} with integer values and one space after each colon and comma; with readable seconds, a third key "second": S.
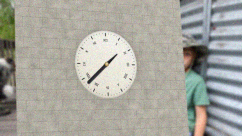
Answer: {"hour": 1, "minute": 38}
